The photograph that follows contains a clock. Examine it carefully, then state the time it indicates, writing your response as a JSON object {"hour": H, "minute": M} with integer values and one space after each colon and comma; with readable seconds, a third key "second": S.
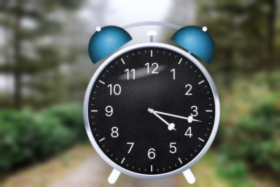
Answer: {"hour": 4, "minute": 17}
